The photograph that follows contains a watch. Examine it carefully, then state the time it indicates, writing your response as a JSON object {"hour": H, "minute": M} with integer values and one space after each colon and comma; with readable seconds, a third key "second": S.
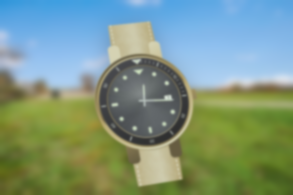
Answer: {"hour": 12, "minute": 16}
